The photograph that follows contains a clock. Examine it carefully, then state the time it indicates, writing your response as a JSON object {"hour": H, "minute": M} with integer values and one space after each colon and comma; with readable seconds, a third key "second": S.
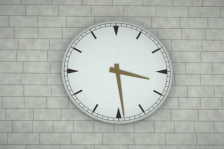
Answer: {"hour": 3, "minute": 29}
